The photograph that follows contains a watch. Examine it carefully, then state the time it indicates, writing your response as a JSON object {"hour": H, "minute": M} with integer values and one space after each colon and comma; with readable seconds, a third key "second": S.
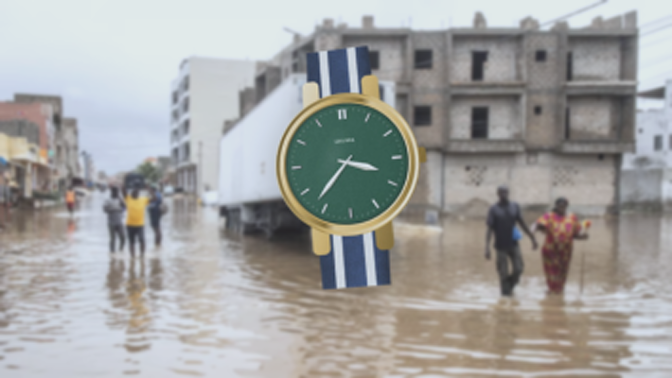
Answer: {"hour": 3, "minute": 37}
